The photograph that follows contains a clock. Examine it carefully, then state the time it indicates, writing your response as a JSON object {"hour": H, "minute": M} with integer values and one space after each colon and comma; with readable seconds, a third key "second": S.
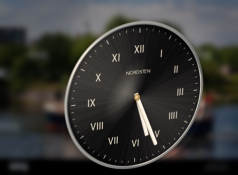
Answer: {"hour": 5, "minute": 26}
